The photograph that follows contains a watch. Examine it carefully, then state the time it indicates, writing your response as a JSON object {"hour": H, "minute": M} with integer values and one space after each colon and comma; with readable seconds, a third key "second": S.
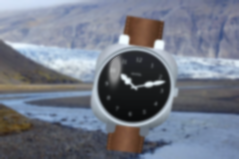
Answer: {"hour": 10, "minute": 12}
